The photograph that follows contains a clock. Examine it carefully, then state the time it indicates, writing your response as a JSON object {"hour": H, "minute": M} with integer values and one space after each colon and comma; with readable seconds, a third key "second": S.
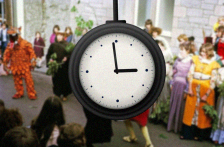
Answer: {"hour": 2, "minute": 59}
